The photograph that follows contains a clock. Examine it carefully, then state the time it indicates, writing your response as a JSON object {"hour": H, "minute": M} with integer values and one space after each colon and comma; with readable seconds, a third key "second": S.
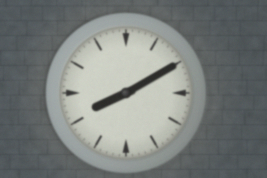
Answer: {"hour": 8, "minute": 10}
